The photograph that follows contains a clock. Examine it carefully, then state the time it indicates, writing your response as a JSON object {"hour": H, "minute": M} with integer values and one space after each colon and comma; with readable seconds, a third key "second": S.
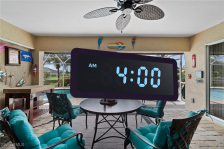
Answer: {"hour": 4, "minute": 0}
